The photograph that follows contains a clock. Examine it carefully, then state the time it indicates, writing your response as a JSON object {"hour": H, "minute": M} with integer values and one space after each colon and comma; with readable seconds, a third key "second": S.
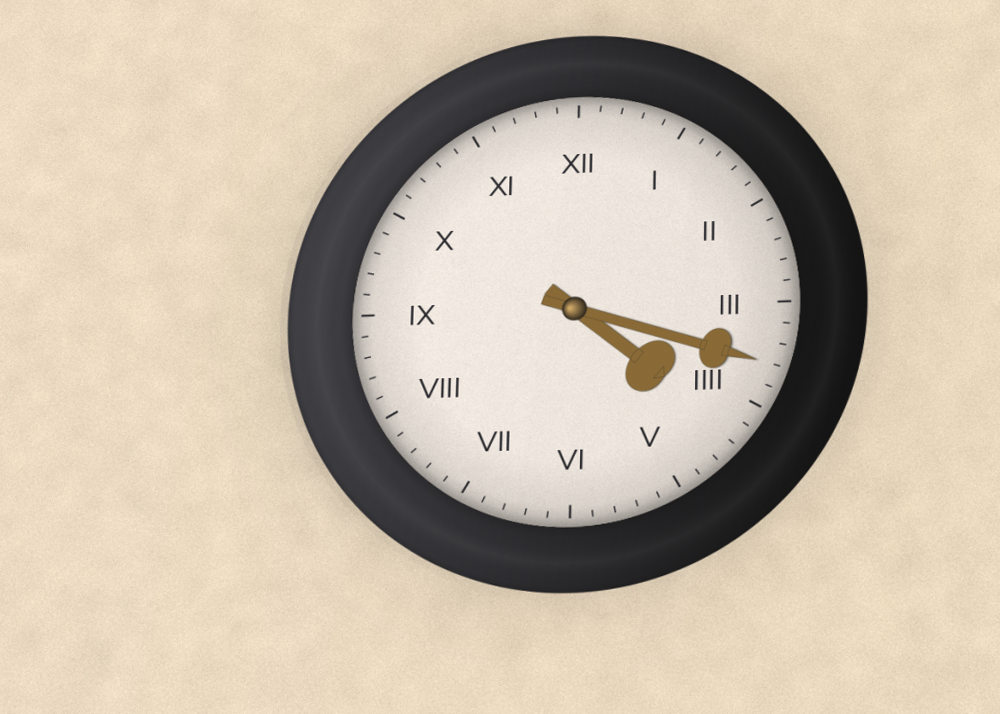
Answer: {"hour": 4, "minute": 18}
